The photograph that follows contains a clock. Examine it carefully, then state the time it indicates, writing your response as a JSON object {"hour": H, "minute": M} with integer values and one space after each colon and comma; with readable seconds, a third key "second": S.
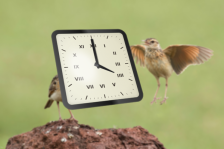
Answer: {"hour": 4, "minute": 0}
